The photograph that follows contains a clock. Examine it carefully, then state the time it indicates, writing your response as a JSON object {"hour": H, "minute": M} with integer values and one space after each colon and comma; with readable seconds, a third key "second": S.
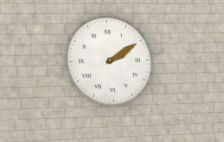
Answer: {"hour": 2, "minute": 10}
